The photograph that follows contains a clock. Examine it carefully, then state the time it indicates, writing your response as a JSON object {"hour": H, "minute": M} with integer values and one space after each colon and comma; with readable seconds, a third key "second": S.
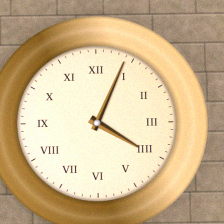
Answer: {"hour": 4, "minute": 4}
